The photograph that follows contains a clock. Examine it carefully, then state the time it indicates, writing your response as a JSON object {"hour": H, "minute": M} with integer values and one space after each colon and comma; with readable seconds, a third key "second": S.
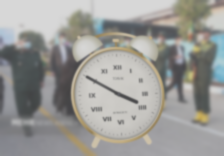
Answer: {"hour": 3, "minute": 50}
